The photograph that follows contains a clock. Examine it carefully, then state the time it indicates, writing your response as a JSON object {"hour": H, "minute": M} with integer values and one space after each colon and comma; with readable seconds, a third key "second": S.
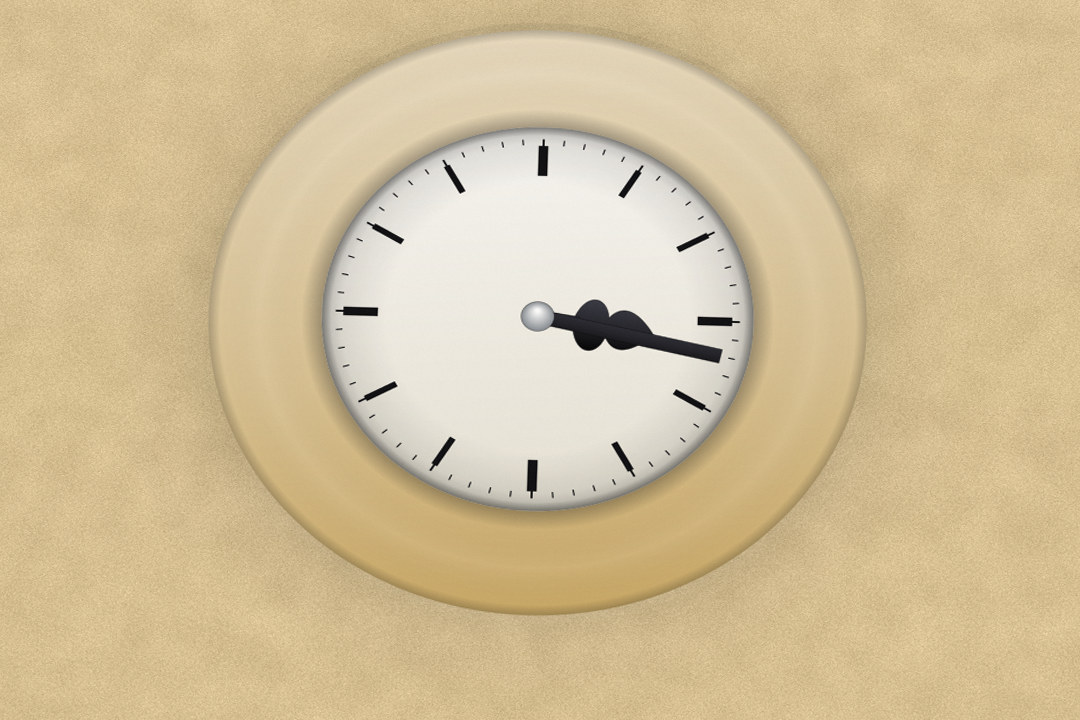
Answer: {"hour": 3, "minute": 17}
